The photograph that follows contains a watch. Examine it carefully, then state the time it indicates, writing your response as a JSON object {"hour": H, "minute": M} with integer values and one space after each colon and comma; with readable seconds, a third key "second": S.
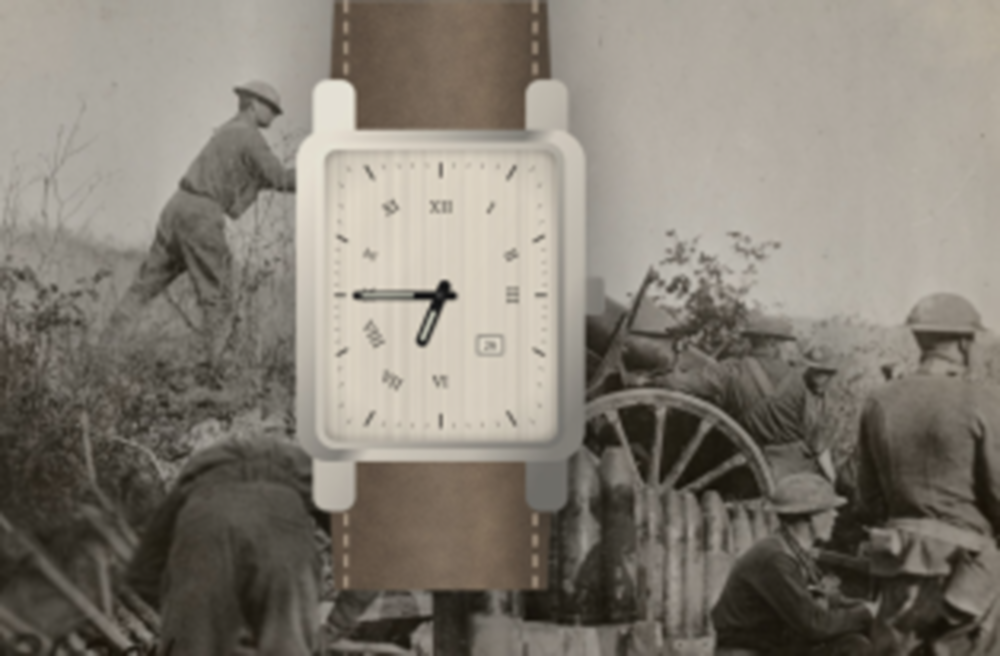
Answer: {"hour": 6, "minute": 45}
